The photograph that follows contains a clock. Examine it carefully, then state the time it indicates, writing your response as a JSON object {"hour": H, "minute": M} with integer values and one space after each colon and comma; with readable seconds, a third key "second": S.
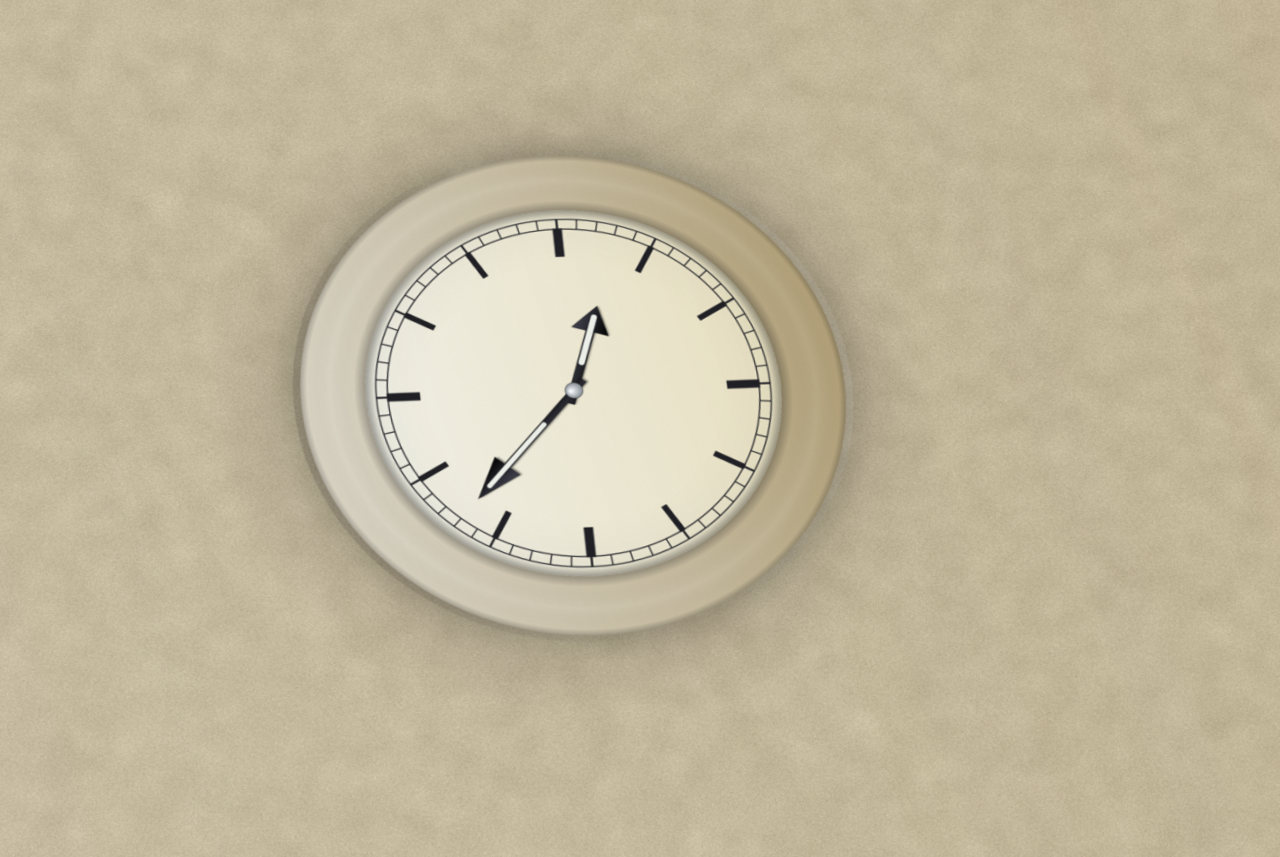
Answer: {"hour": 12, "minute": 37}
